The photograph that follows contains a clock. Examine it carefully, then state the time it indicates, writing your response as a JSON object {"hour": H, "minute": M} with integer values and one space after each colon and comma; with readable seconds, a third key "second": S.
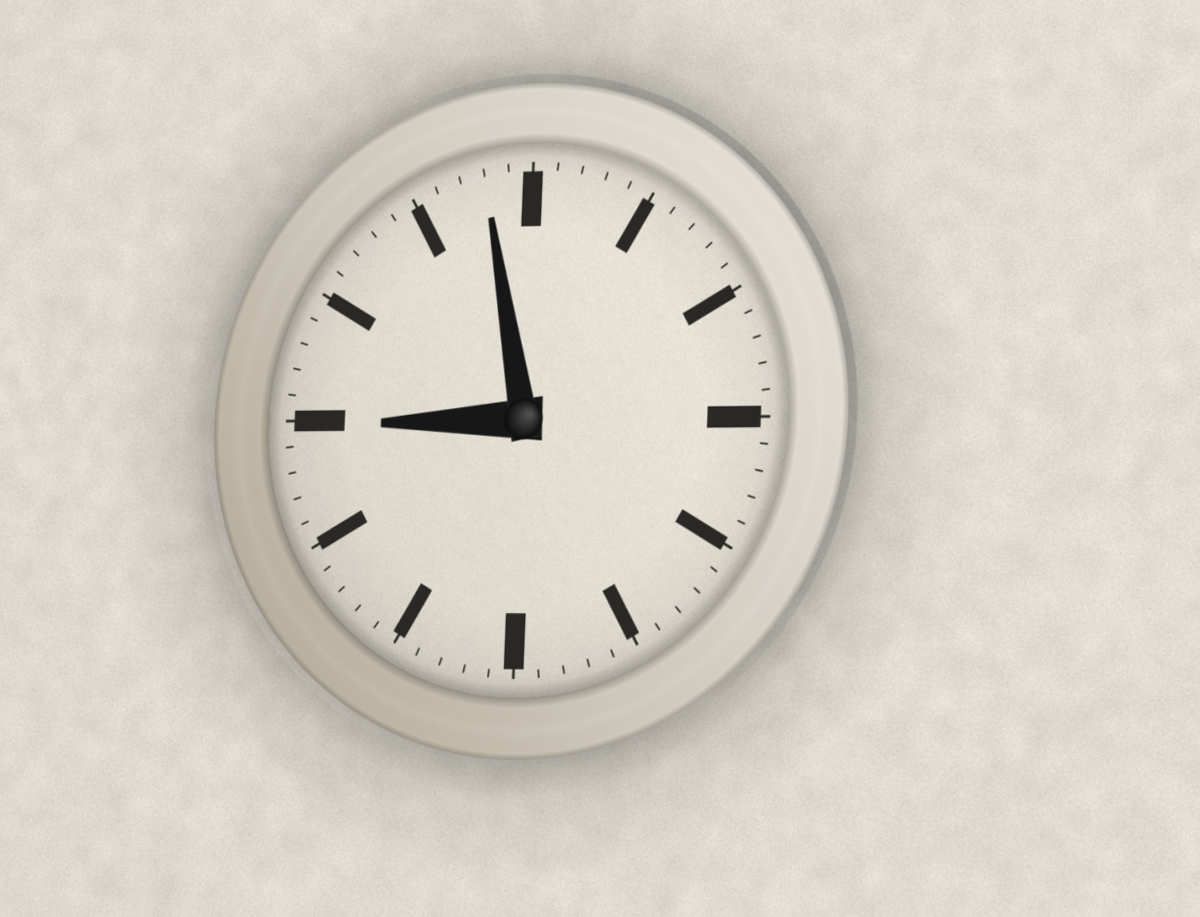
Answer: {"hour": 8, "minute": 58}
